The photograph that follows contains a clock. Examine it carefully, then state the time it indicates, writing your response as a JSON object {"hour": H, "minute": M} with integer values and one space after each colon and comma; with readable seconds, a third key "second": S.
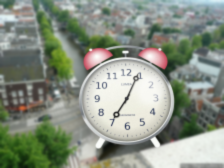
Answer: {"hour": 7, "minute": 4}
